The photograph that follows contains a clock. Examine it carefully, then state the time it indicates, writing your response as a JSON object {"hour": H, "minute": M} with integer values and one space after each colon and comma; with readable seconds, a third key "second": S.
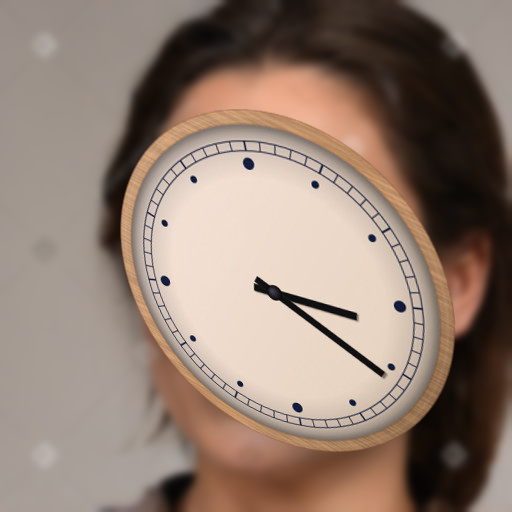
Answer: {"hour": 3, "minute": 21}
